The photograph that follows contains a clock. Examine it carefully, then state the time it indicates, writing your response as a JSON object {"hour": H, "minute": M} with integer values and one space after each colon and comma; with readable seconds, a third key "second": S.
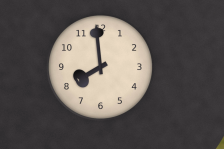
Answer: {"hour": 7, "minute": 59}
